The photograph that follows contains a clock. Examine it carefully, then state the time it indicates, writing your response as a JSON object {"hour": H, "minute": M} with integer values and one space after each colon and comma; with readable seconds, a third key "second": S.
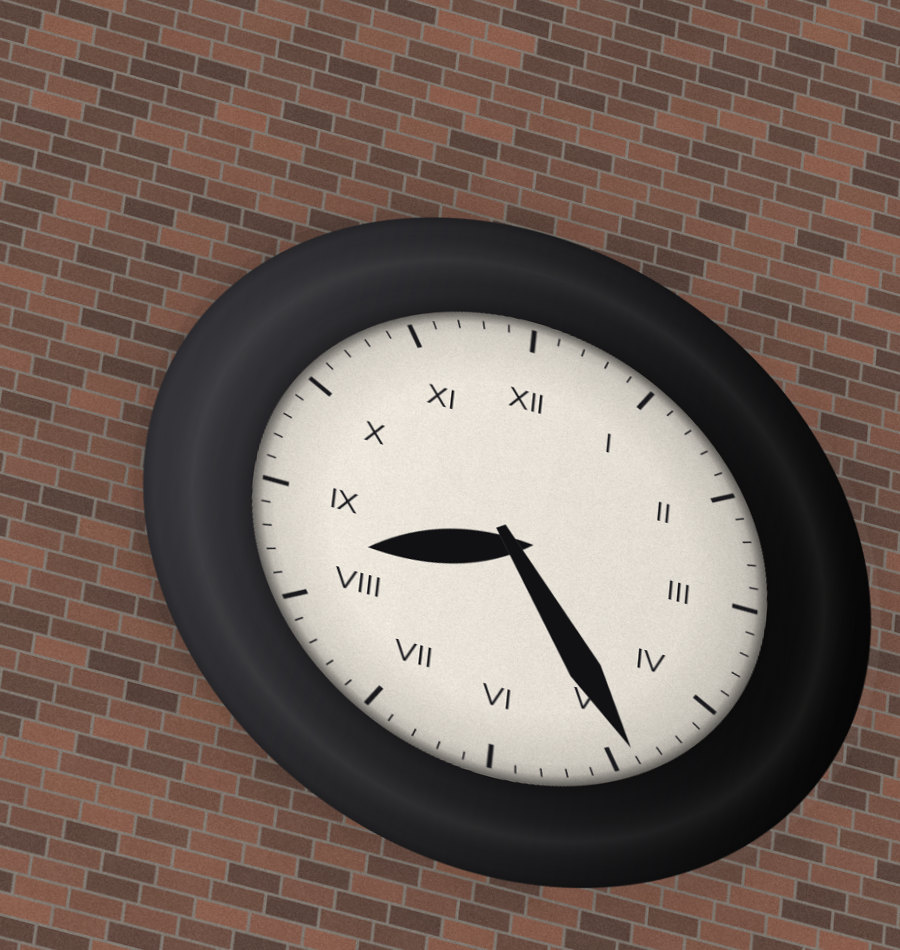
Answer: {"hour": 8, "minute": 24}
